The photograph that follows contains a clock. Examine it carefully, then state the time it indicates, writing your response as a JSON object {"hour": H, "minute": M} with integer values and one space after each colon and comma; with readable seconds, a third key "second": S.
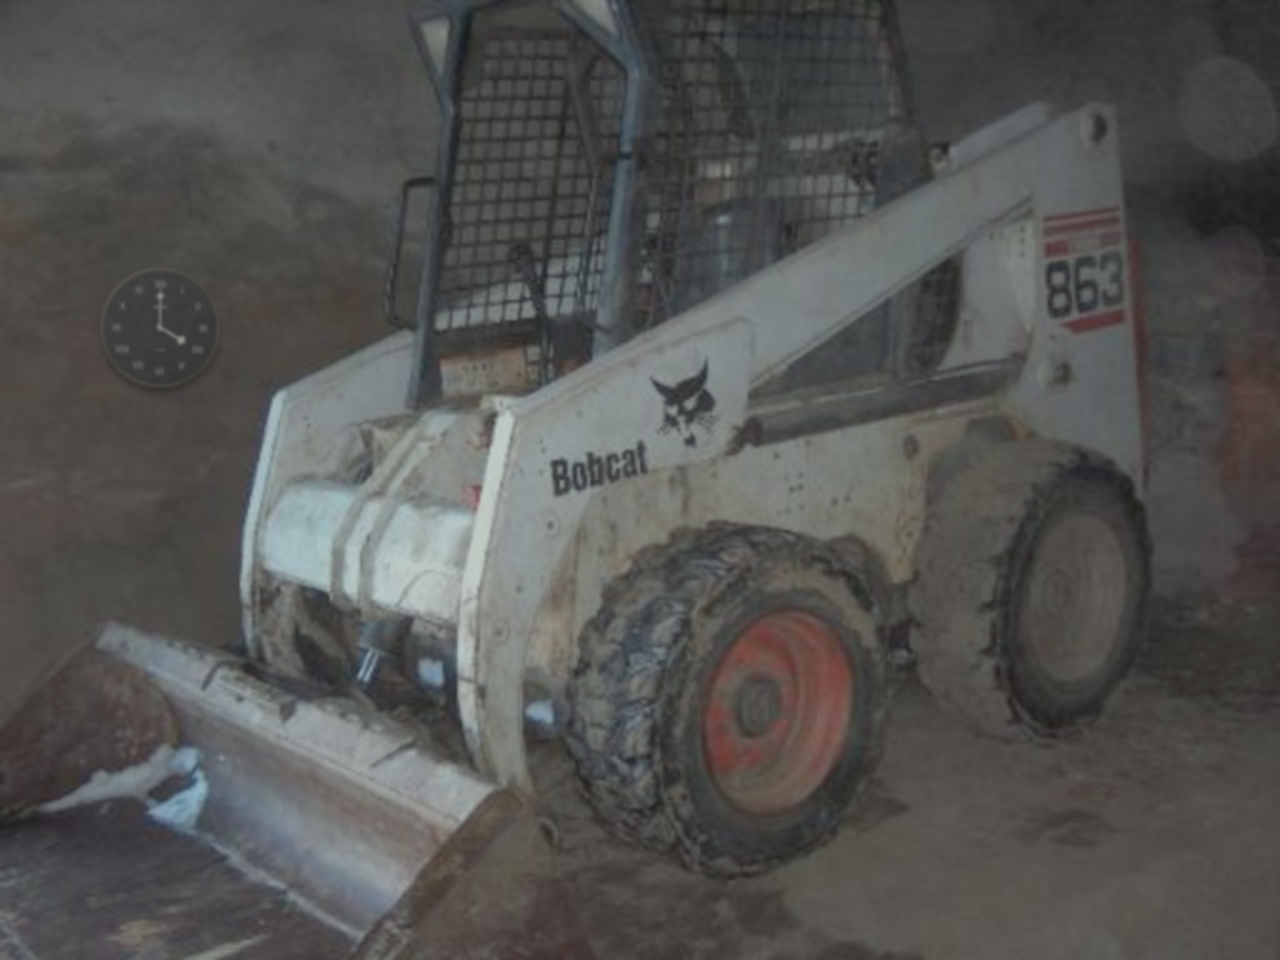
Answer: {"hour": 4, "minute": 0}
